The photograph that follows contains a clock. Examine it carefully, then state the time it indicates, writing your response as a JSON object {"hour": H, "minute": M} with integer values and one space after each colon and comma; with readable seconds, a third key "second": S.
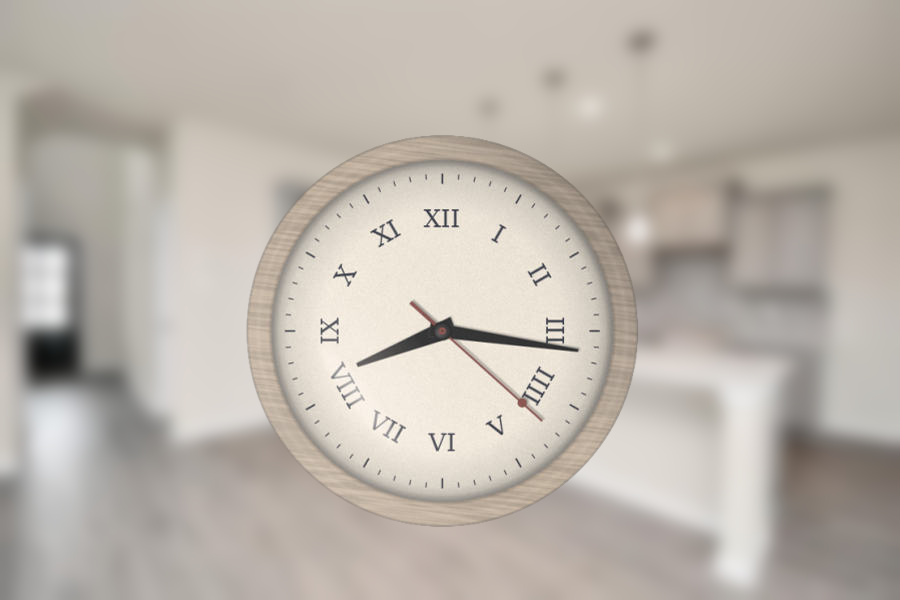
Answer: {"hour": 8, "minute": 16, "second": 22}
